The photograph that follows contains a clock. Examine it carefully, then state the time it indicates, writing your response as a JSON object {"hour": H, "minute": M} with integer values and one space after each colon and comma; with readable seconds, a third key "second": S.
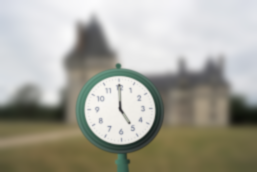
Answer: {"hour": 5, "minute": 0}
